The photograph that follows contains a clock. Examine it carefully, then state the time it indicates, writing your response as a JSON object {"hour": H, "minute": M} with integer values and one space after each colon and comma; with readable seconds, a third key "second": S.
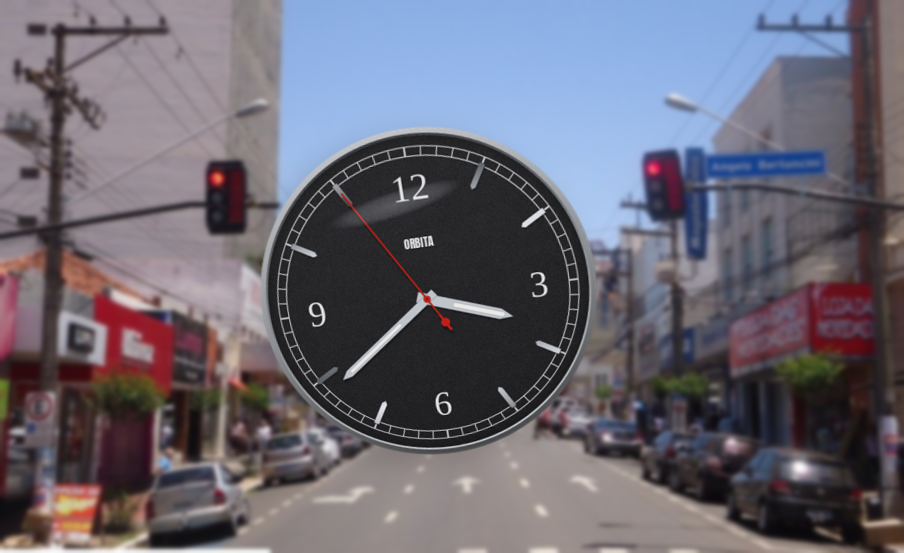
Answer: {"hour": 3, "minute": 38, "second": 55}
